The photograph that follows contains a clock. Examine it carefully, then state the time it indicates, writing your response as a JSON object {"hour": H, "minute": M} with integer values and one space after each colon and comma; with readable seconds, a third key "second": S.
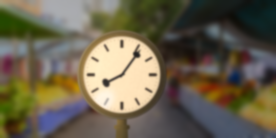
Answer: {"hour": 8, "minute": 6}
